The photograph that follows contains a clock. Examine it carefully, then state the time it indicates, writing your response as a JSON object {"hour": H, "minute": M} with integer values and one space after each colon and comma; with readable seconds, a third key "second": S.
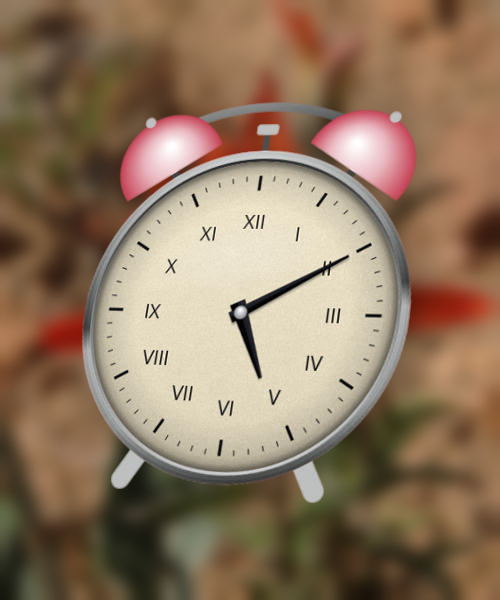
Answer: {"hour": 5, "minute": 10}
